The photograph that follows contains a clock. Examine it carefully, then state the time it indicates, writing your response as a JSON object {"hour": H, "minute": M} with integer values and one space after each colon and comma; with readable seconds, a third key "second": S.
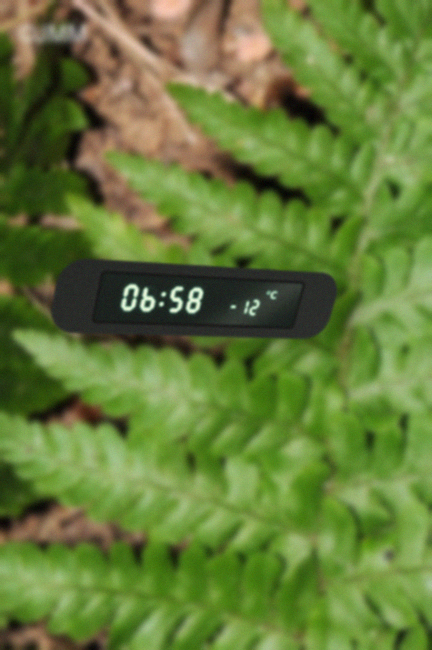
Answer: {"hour": 6, "minute": 58}
